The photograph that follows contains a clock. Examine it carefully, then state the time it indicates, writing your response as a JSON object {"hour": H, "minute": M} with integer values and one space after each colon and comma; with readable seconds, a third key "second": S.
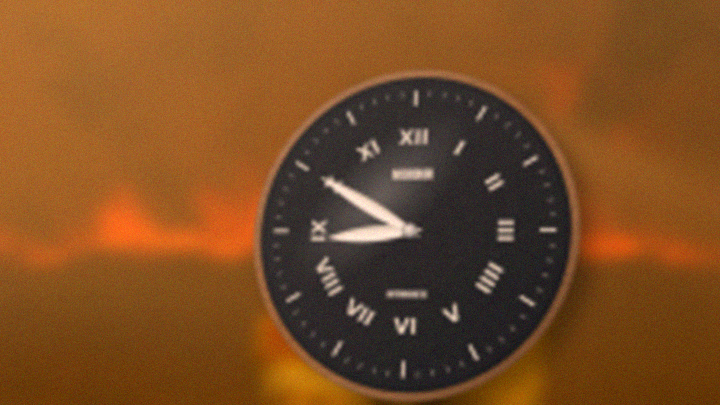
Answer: {"hour": 8, "minute": 50}
